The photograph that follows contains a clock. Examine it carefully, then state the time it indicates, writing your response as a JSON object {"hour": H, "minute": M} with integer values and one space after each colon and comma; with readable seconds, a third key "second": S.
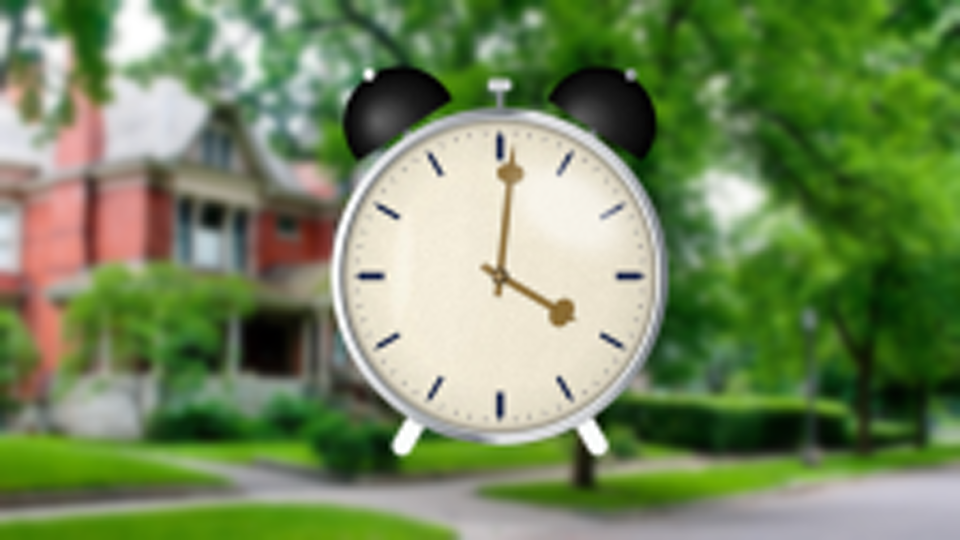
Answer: {"hour": 4, "minute": 1}
